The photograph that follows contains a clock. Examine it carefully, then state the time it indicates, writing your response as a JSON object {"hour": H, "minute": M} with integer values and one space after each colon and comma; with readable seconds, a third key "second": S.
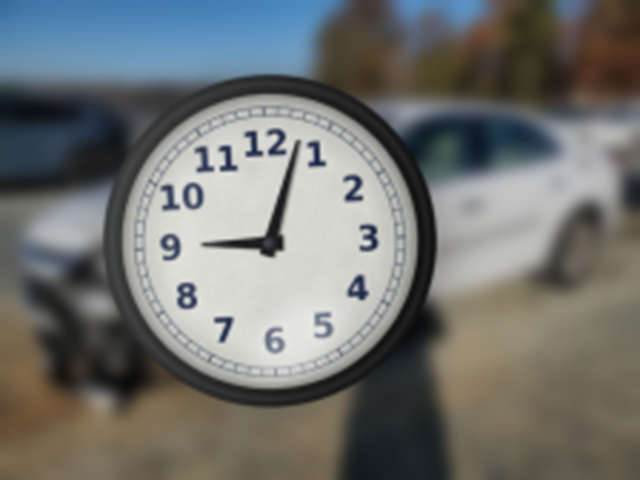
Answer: {"hour": 9, "minute": 3}
